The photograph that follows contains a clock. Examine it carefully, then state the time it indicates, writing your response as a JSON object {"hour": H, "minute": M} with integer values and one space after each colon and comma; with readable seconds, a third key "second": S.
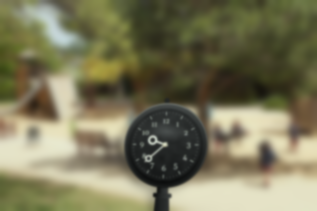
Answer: {"hour": 9, "minute": 38}
